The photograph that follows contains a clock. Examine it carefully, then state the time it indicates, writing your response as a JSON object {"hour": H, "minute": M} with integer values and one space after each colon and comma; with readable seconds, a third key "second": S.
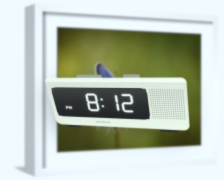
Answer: {"hour": 8, "minute": 12}
